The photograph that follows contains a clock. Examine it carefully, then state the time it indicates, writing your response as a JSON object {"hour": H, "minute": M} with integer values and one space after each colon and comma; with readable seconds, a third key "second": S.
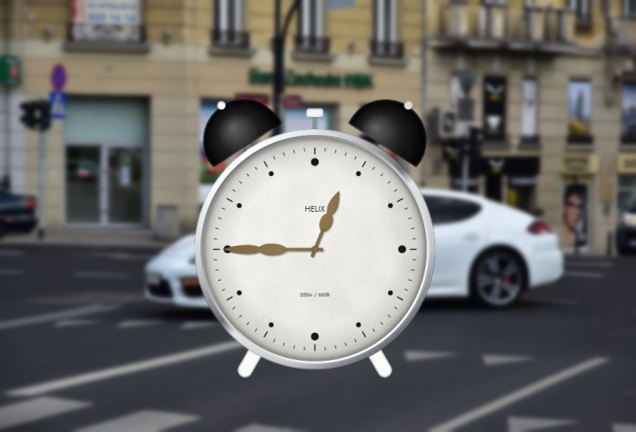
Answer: {"hour": 12, "minute": 45}
